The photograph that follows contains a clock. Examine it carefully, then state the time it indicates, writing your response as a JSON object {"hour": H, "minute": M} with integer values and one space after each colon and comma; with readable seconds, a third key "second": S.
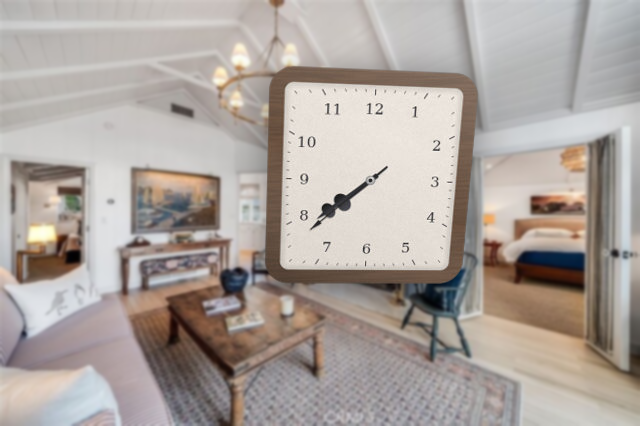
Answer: {"hour": 7, "minute": 38, "second": 38}
